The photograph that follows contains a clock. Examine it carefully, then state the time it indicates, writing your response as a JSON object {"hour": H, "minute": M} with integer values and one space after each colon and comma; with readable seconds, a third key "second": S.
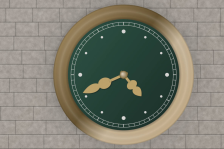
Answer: {"hour": 4, "minute": 41}
